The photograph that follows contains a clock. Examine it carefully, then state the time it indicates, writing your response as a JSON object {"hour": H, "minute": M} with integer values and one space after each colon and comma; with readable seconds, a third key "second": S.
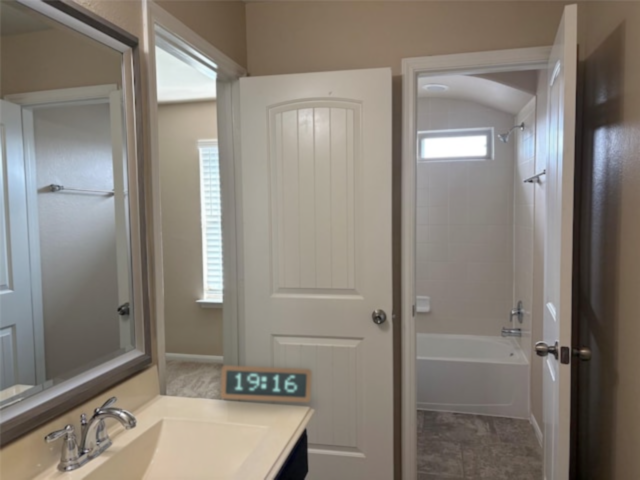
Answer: {"hour": 19, "minute": 16}
